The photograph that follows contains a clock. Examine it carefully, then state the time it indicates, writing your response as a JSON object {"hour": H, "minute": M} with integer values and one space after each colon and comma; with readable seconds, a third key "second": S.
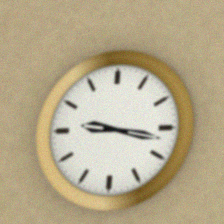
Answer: {"hour": 9, "minute": 17}
